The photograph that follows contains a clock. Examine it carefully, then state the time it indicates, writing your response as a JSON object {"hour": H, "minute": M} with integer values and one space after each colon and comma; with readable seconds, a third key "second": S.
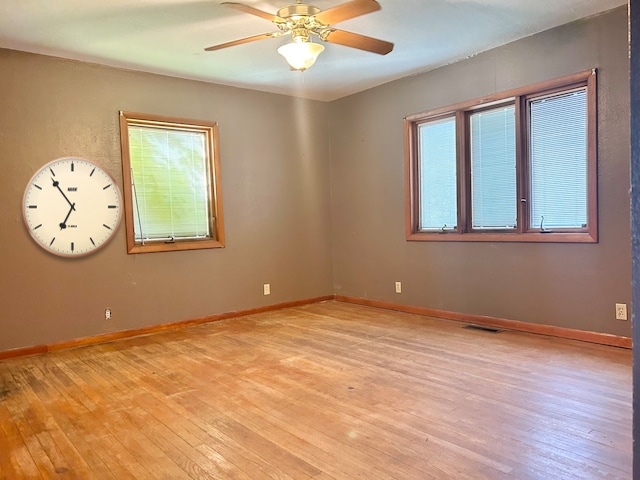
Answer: {"hour": 6, "minute": 54}
